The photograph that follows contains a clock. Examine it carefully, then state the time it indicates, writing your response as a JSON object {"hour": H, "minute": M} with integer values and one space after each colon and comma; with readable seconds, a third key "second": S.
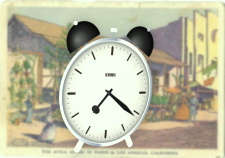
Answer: {"hour": 7, "minute": 21}
